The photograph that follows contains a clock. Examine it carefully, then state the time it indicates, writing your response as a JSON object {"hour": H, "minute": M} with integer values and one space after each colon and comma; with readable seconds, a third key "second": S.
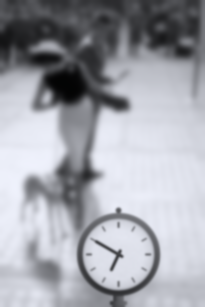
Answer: {"hour": 6, "minute": 50}
